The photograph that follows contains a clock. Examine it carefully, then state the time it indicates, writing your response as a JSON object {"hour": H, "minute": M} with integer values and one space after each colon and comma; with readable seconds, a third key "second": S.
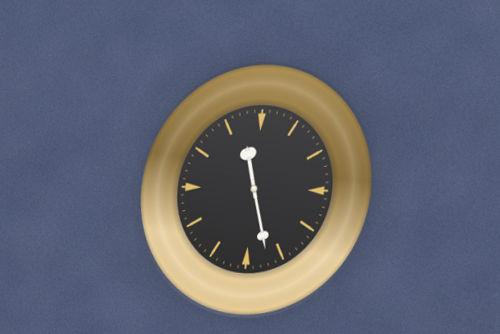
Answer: {"hour": 11, "minute": 27}
